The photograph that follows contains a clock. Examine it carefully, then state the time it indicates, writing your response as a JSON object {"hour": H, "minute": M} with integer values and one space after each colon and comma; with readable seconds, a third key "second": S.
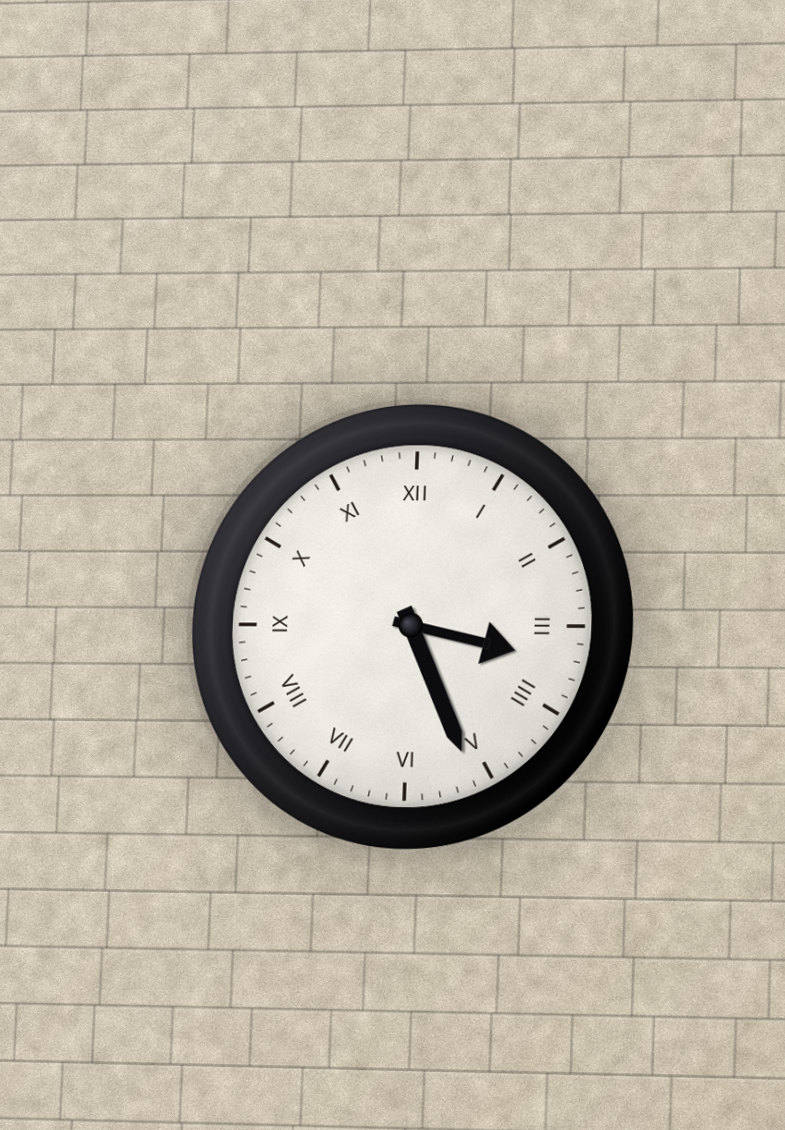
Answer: {"hour": 3, "minute": 26}
